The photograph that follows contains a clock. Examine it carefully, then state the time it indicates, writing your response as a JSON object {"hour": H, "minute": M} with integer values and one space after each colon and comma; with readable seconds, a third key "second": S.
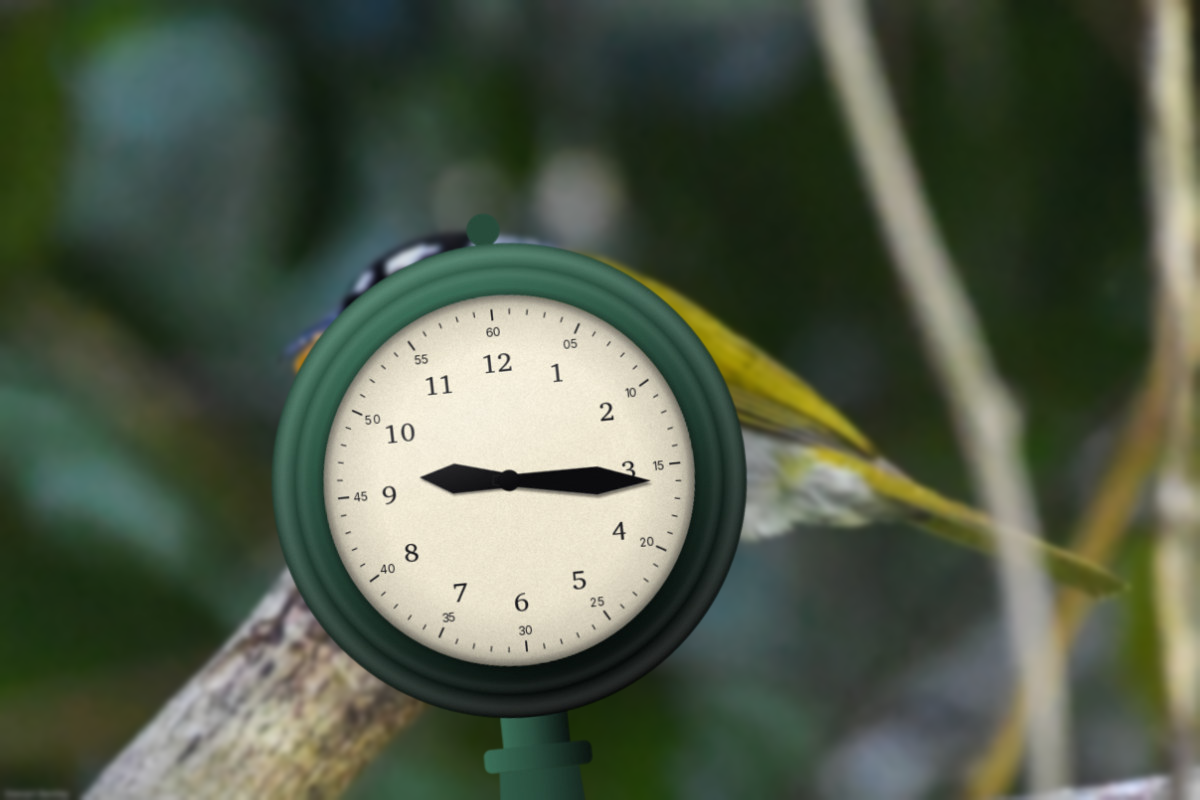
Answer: {"hour": 9, "minute": 16}
